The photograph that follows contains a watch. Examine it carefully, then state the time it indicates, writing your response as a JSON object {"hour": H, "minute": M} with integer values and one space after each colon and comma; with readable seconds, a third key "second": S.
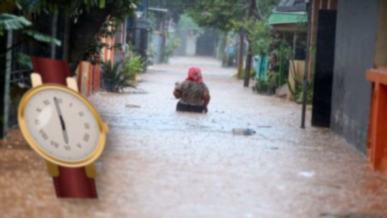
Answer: {"hour": 5, "minute": 59}
